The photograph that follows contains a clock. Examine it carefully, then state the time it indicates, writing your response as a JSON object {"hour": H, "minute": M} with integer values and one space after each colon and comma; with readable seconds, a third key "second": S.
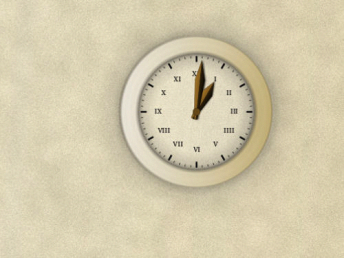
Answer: {"hour": 1, "minute": 1}
